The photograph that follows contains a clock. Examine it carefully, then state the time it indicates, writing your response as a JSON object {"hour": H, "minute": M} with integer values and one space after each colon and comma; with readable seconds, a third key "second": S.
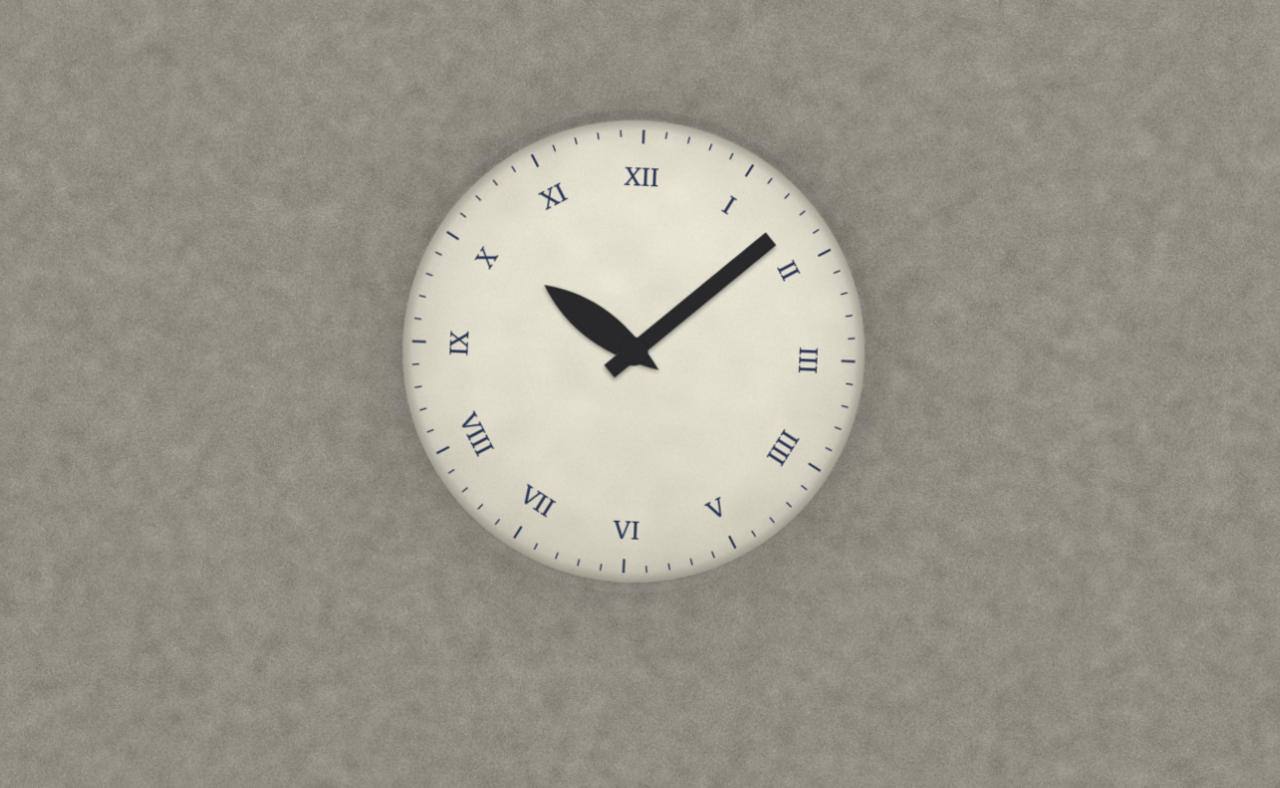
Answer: {"hour": 10, "minute": 8}
